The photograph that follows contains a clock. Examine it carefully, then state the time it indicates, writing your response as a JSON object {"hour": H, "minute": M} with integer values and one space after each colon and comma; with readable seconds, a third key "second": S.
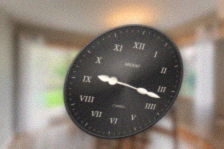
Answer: {"hour": 9, "minute": 17}
